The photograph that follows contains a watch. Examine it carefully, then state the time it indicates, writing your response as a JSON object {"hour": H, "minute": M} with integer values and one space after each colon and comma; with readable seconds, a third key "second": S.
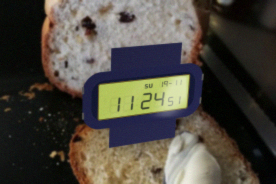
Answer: {"hour": 11, "minute": 24, "second": 51}
